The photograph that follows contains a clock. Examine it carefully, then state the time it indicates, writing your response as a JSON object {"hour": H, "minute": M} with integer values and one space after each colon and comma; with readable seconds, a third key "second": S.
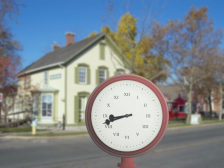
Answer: {"hour": 8, "minute": 42}
